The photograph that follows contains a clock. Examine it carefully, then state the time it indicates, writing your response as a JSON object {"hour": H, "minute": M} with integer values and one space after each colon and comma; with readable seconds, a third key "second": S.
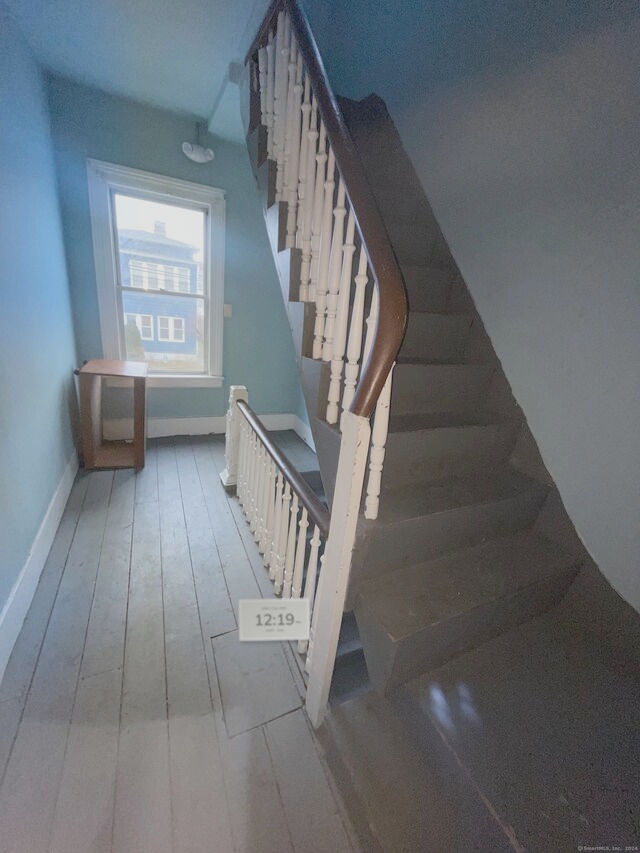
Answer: {"hour": 12, "minute": 19}
